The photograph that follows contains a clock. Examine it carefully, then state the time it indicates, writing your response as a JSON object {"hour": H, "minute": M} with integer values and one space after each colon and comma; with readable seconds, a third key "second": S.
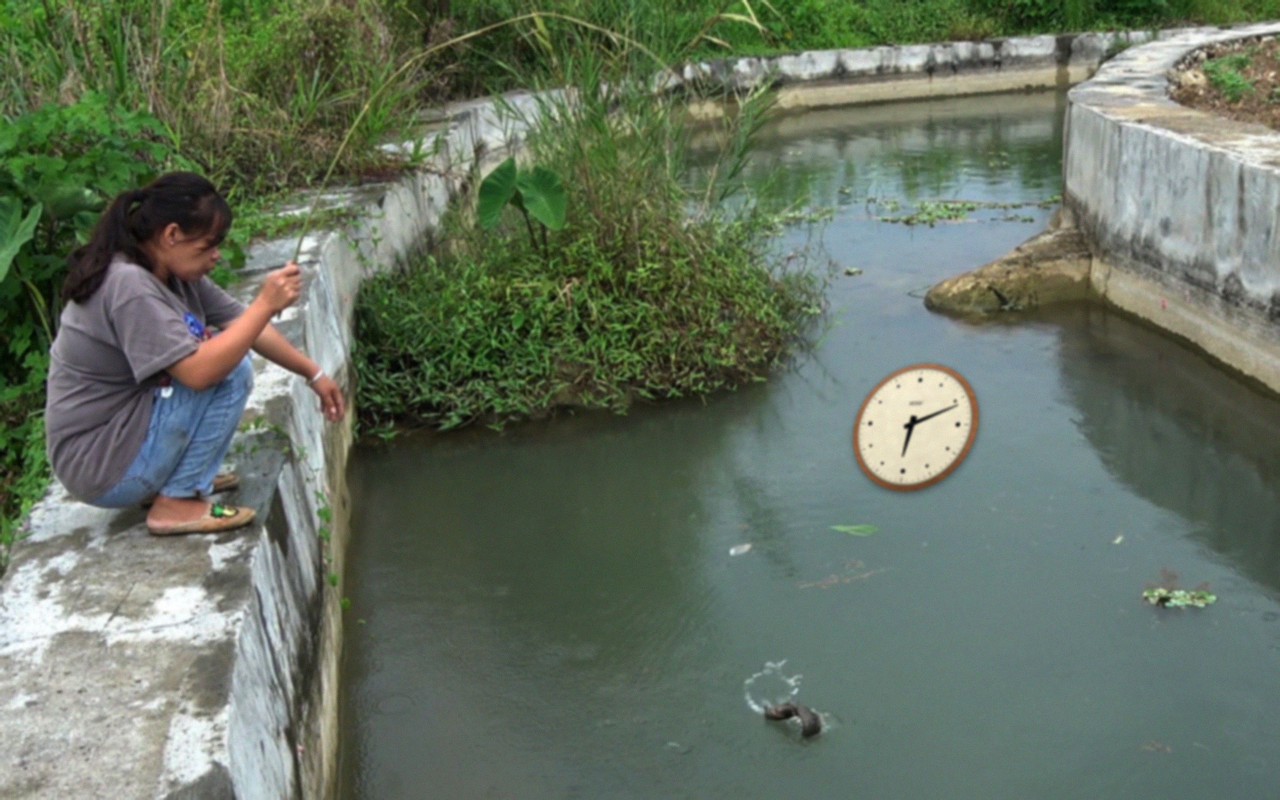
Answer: {"hour": 6, "minute": 11}
